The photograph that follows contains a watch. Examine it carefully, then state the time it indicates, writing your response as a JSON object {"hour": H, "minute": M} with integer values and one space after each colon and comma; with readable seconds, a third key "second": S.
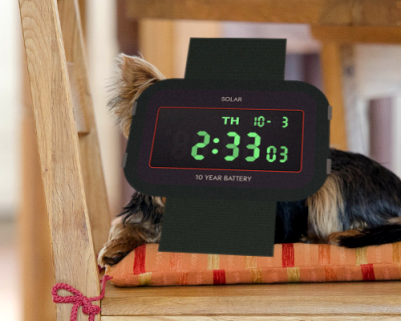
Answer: {"hour": 2, "minute": 33, "second": 3}
